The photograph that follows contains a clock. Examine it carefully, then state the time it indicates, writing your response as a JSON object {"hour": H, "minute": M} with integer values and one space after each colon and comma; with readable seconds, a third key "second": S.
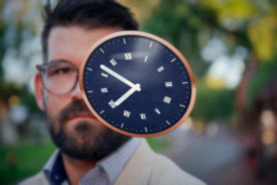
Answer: {"hour": 7, "minute": 52}
